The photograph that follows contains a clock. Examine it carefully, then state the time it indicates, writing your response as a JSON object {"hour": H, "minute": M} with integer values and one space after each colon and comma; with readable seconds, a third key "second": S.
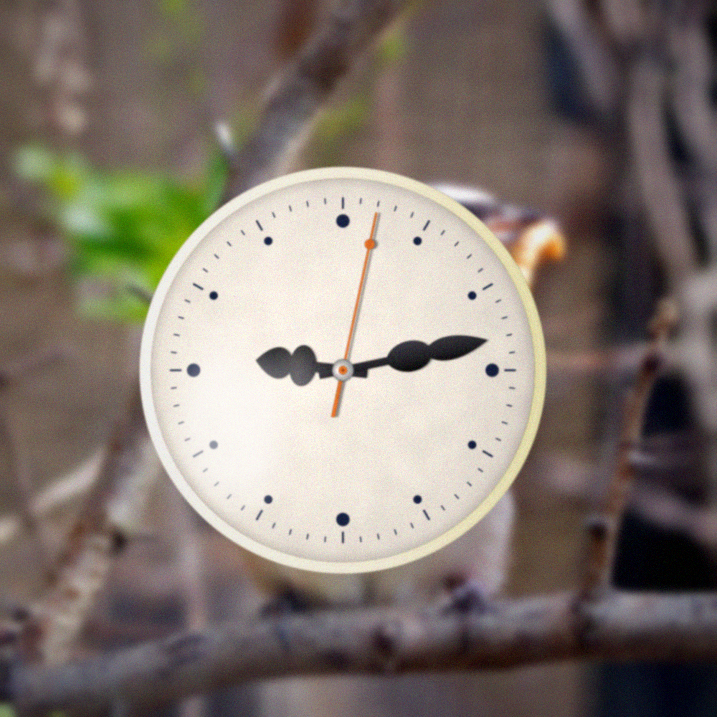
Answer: {"hour": 9, "minute": 13, "second": 2}
